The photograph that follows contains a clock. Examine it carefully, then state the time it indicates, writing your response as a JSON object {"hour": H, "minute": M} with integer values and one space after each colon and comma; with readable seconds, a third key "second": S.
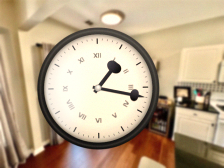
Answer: {"hour": 1, "minute": 17}
